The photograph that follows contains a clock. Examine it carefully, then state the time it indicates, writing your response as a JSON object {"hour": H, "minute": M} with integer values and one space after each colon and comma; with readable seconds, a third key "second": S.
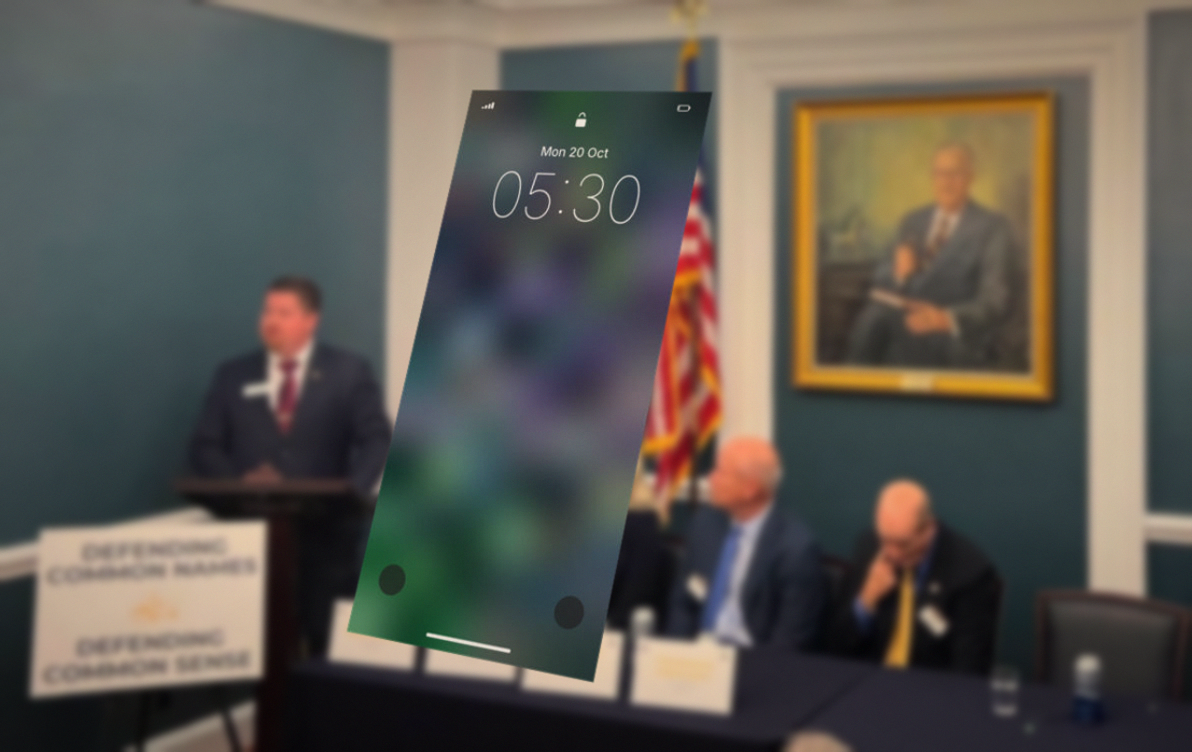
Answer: {"hour": 5, "minute": 30}
